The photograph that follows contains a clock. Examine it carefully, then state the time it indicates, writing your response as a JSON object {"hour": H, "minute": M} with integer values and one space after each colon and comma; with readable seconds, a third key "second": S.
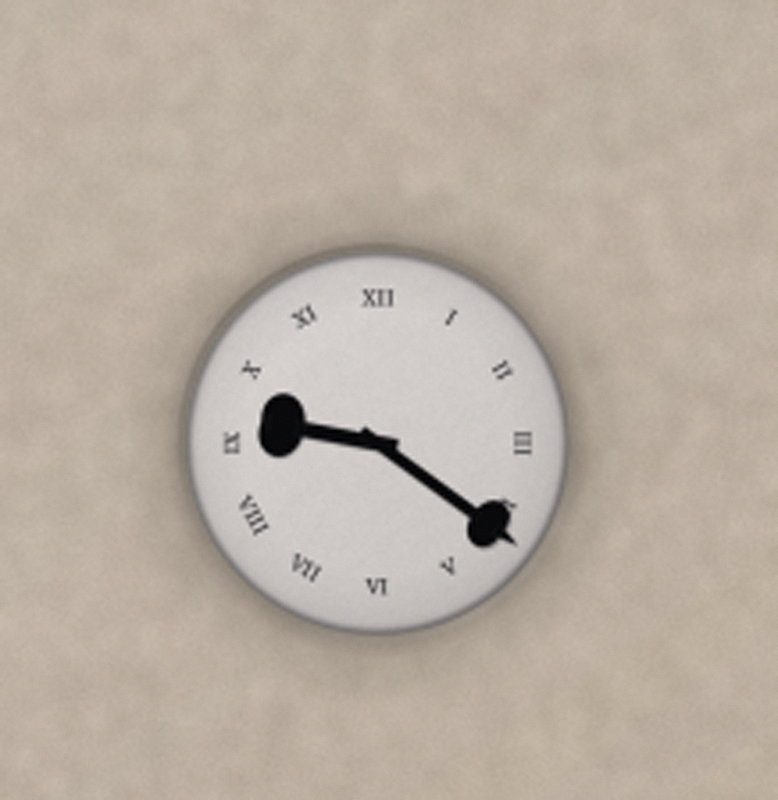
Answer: {"hour": 9, "minute": 21}
